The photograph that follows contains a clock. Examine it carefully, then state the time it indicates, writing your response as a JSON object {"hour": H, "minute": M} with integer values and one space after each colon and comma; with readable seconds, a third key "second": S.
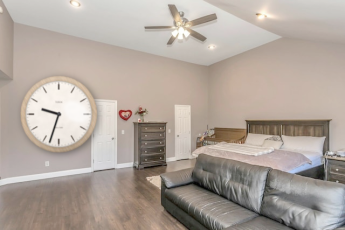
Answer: {"hour": 9, "minute": 33}
